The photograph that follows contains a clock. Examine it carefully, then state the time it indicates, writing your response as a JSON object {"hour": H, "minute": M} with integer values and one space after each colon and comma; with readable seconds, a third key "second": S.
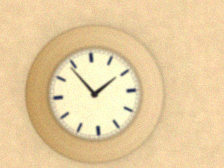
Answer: {"hour": 1, "minute": 54}
